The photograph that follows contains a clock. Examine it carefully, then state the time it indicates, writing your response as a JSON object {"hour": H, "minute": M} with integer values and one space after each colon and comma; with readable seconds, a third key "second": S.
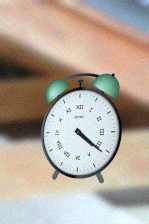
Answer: {"hour": 4, "minute": 21}
